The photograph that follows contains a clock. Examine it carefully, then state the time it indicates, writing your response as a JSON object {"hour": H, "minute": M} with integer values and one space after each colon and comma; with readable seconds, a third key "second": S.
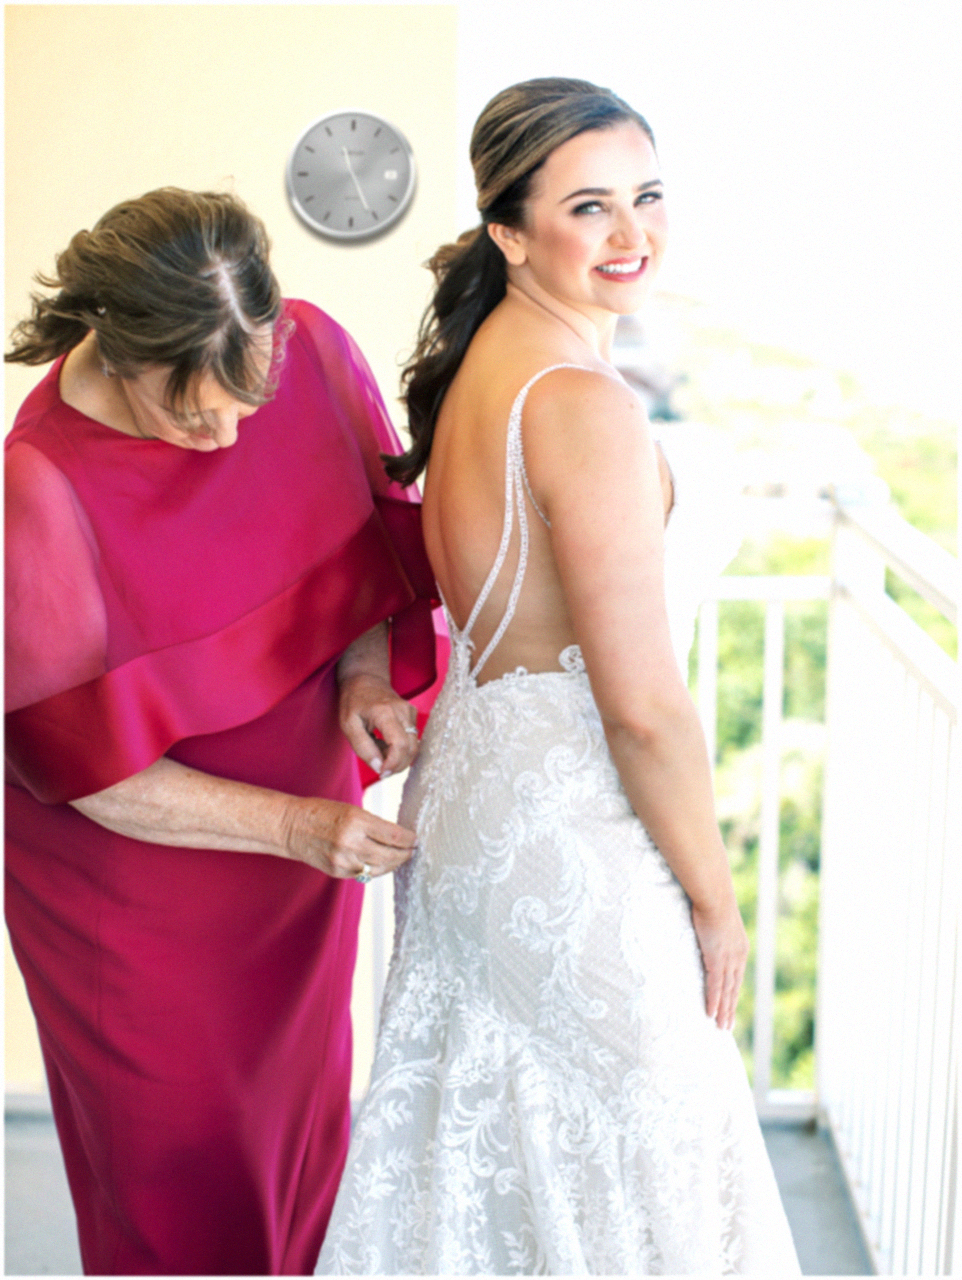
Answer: {"hour": 11, "minute": 26}
